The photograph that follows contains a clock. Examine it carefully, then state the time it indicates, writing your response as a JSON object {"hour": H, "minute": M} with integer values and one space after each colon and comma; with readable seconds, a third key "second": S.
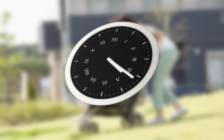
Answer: {"hour": 4, "minute": 21}
